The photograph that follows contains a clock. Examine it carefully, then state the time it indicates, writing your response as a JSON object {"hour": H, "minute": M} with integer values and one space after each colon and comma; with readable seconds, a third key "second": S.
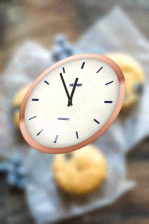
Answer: {"hour": 11, "minute": 54}
